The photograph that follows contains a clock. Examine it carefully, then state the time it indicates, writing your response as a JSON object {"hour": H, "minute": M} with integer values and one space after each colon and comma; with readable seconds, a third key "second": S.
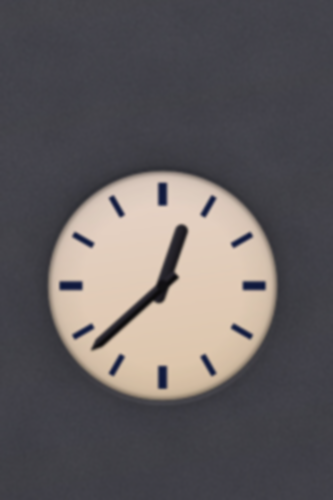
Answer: {"hour": 12, "minute": 38}
